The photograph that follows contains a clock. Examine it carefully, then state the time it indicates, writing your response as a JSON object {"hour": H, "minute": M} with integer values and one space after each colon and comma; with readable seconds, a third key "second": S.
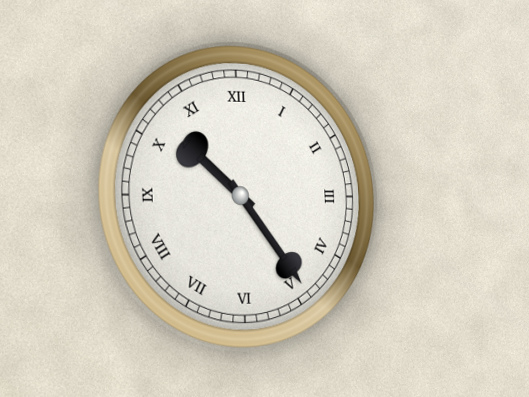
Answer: {"hour": 10, "minute": 24}
